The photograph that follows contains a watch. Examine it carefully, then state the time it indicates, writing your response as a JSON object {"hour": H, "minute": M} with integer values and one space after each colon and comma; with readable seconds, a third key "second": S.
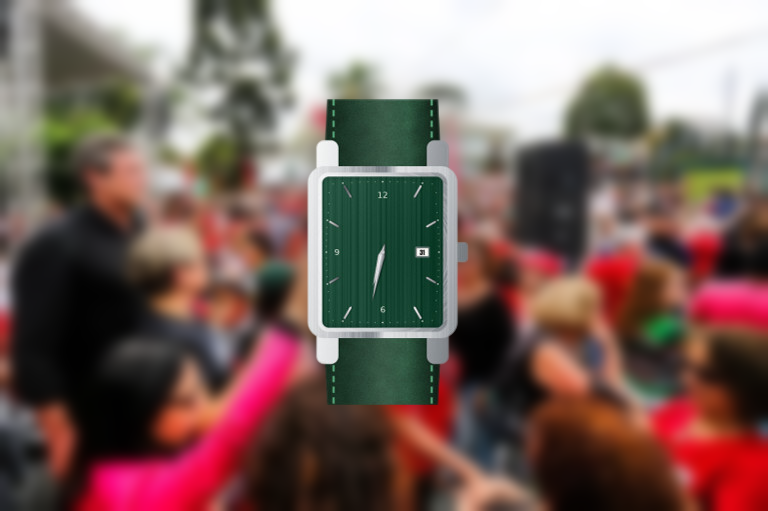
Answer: {"hour": 6, "minute": 32}
